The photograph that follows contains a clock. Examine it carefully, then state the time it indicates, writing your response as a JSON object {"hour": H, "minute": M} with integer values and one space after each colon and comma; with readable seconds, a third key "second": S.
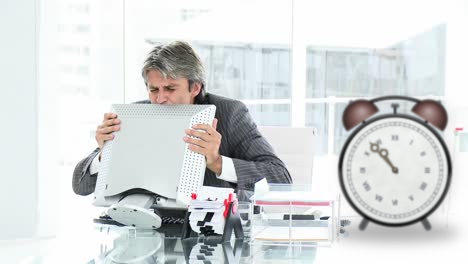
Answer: {"hour": 10, "minute": 53}
